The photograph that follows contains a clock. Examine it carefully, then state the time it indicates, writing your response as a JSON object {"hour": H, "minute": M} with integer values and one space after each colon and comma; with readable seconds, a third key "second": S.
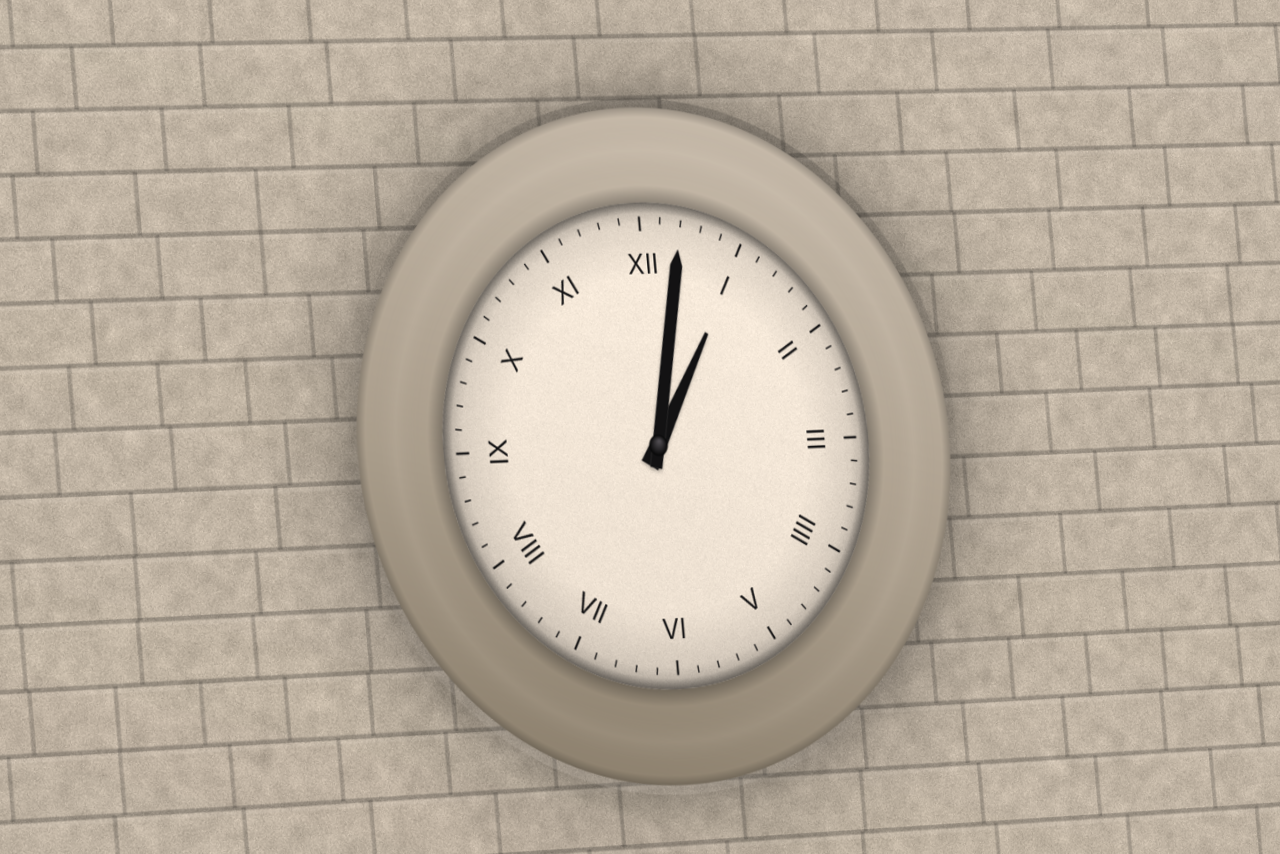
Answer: {"hour": 1, "minute": 2}
